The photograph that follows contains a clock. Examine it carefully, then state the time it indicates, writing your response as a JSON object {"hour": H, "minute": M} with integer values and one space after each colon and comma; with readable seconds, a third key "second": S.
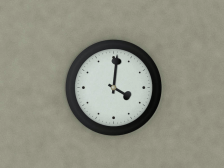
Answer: {"hour": 4, "minute": 1}
